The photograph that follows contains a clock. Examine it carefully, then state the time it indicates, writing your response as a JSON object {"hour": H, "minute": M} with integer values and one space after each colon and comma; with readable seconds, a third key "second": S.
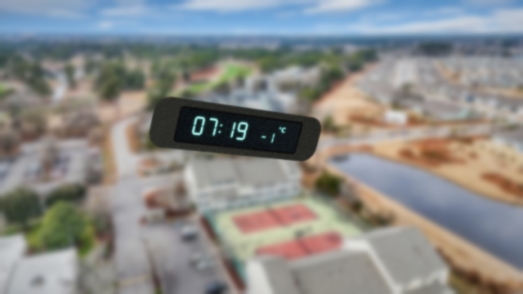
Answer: {"hour": 7, "minute": 19}
